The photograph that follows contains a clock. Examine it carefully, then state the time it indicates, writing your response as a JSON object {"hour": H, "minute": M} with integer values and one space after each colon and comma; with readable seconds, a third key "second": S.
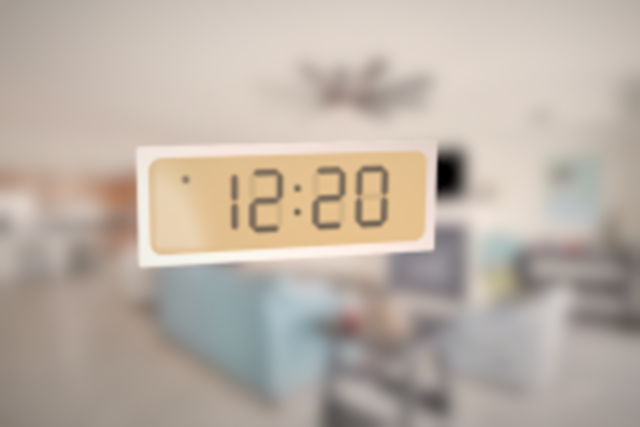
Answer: {"hour": 12, "minute": 20}
